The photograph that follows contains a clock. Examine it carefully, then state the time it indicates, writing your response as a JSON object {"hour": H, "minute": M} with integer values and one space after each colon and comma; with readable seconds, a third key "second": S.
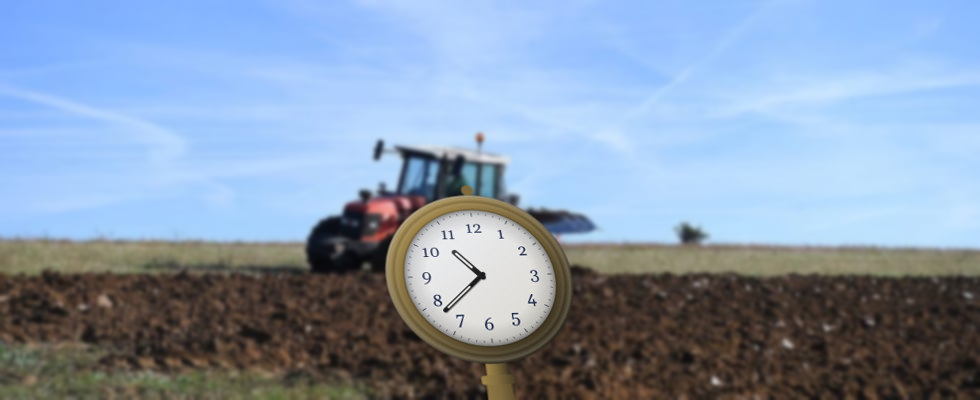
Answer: {"hour": 10, "minute": 38}
